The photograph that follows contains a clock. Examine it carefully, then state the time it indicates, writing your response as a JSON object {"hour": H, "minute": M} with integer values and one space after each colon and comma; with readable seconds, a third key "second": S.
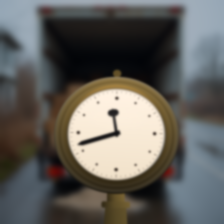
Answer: {"hour": 11, "minute": 42}
